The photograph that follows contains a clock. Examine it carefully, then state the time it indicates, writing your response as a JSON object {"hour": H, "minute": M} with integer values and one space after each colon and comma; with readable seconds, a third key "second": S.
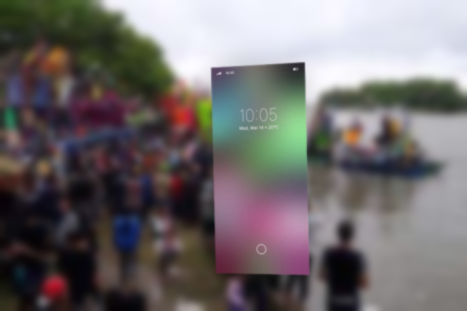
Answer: {"hour": 10, "minute": 5}
